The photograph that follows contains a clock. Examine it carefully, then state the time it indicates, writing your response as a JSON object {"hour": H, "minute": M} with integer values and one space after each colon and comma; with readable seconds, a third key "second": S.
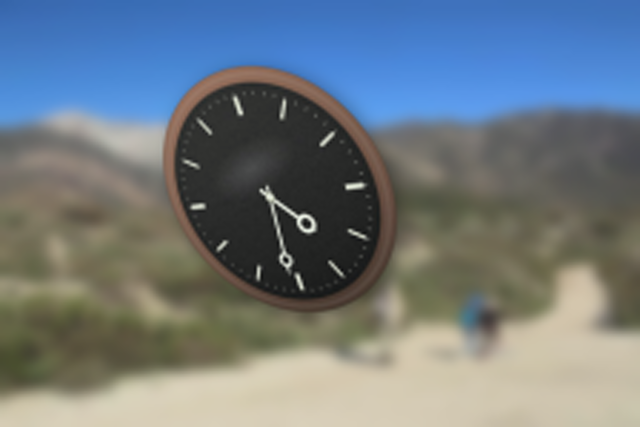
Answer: {"hour": 4, "minute": 31}
